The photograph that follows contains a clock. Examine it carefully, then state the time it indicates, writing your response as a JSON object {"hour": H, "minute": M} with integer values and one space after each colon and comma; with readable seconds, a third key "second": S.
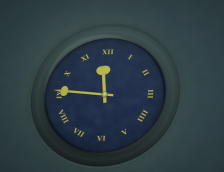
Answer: {"hour": 11, "minute": 46}
